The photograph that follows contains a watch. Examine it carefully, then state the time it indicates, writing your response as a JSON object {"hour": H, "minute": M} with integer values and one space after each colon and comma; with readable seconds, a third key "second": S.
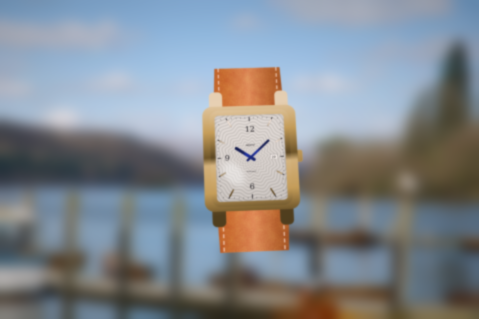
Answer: {"hour": 10, "minute": 8}
